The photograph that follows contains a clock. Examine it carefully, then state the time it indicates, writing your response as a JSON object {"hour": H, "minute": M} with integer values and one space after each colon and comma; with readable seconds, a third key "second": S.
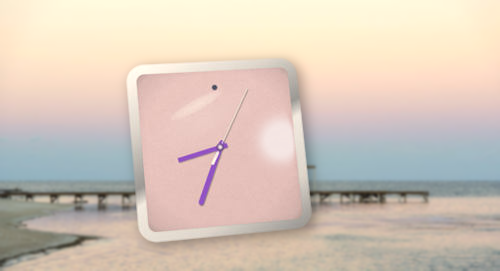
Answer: {"hour": 8, "minute": 34, "second": 5}
